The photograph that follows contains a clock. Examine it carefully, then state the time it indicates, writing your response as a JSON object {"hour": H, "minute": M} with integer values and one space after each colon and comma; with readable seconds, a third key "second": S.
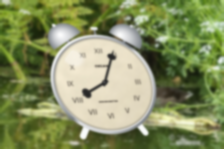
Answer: {"hour": 8, "minute": 4}
